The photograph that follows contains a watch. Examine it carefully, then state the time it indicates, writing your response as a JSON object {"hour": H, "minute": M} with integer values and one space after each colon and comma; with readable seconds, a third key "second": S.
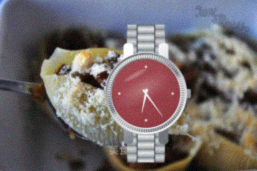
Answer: {"hour": 6, "minute": 24}
